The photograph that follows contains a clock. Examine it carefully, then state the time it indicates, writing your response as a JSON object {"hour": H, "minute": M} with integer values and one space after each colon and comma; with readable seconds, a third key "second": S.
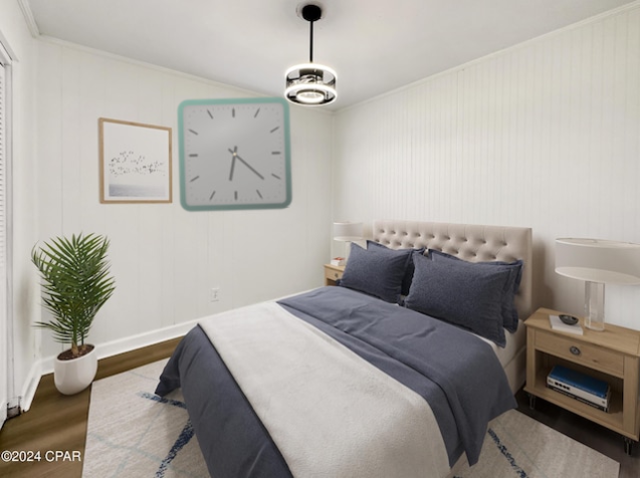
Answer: {"hour": 6, "minute": 22}
